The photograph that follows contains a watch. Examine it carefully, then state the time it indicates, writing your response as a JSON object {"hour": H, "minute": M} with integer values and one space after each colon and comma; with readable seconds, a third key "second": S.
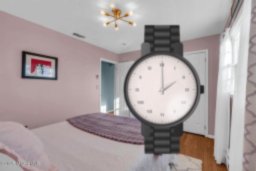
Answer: {"hour": 2, "minute": 0}
